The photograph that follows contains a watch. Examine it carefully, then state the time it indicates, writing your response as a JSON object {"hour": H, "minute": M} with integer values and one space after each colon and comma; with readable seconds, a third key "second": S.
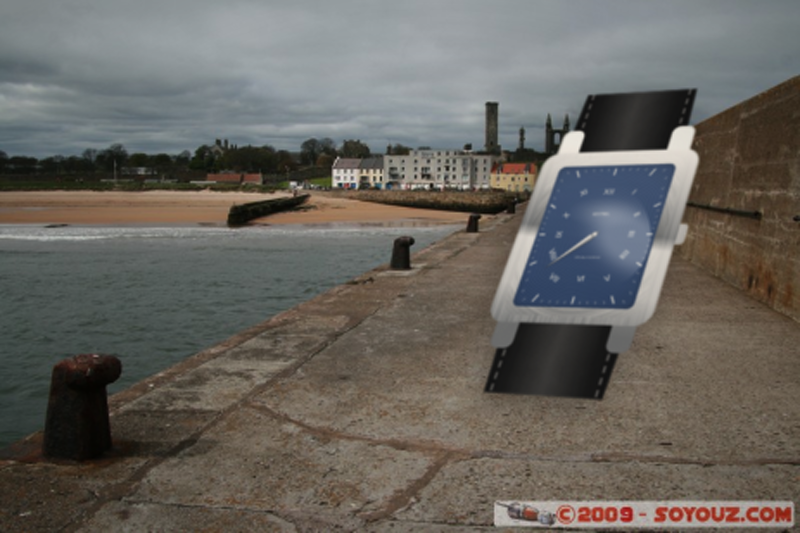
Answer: {"hour": 7, "minute": 38}
